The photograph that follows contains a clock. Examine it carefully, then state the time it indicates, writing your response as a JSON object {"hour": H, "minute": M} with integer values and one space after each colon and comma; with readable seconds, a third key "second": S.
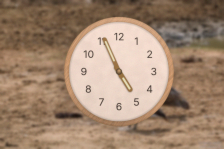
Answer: {"hour": 4, "minute": 56}
